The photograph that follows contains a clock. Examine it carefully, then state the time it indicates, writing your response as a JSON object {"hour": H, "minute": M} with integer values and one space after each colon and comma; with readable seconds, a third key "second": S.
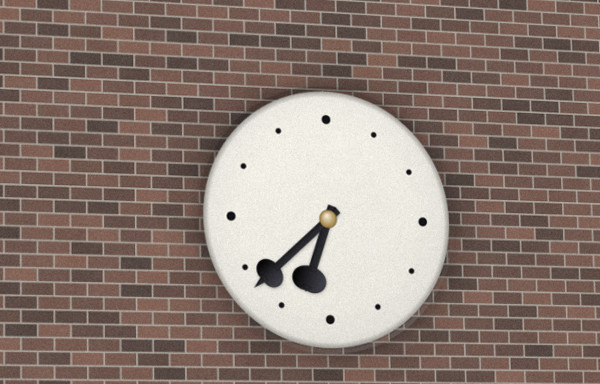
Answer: {"hour": 6, "minute": 38}
